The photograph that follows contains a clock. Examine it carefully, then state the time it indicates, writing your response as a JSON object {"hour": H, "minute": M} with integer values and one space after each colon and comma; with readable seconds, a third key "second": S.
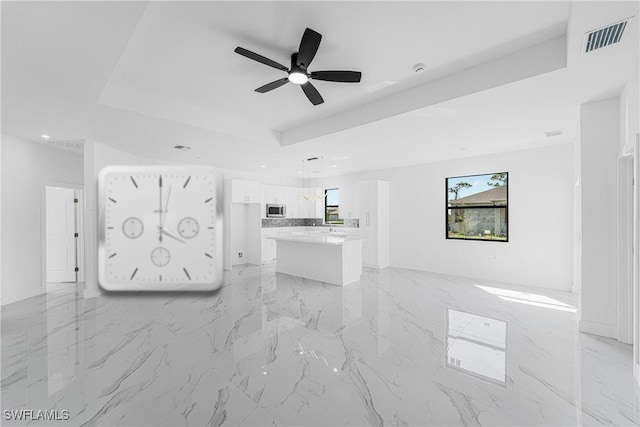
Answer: {"hour": 4, "minute": 2}
